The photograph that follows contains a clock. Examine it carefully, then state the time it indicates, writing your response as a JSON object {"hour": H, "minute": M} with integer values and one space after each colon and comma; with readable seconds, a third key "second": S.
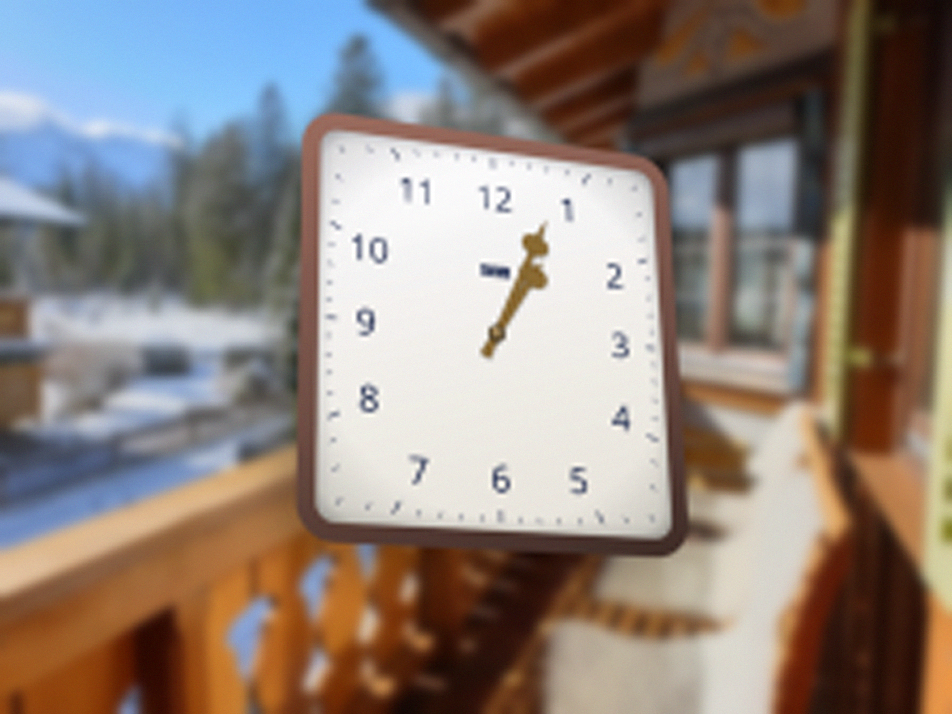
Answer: {"hour": 1, "minute": 4}
